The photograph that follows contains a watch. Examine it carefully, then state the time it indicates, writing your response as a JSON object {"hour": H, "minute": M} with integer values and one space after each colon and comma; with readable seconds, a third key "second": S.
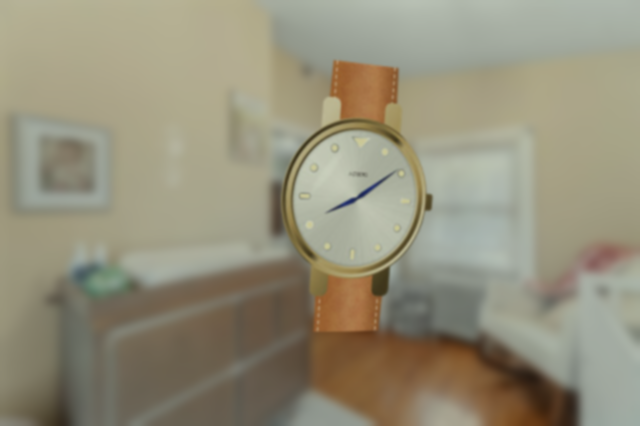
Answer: {"hour": 8, "minute": 9}
